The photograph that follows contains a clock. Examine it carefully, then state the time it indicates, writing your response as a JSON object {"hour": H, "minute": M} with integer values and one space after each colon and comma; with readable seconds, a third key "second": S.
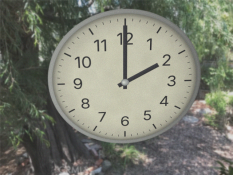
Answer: {"hour": 2, "minute": 0}
